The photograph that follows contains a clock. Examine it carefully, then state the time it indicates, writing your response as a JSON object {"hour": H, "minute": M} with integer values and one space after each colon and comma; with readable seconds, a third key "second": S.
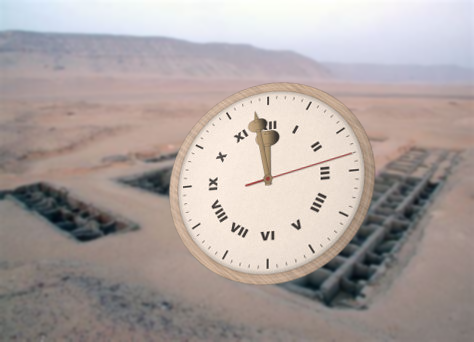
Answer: {"hour": 11, "minute": 58, "second": 13}
